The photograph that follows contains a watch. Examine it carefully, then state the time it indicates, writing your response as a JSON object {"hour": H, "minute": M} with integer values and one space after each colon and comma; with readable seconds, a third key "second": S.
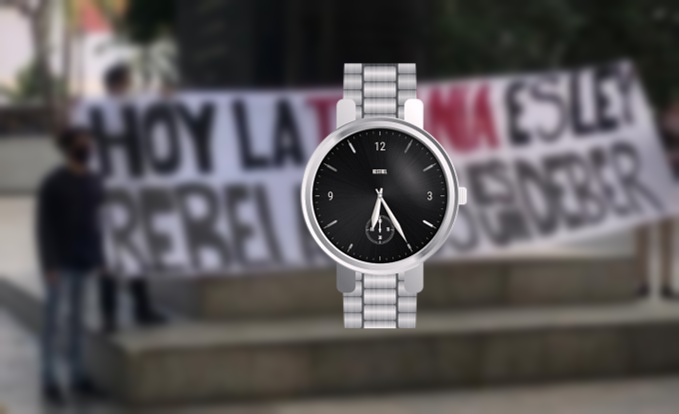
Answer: {"hour": 6, "minute": 25}
